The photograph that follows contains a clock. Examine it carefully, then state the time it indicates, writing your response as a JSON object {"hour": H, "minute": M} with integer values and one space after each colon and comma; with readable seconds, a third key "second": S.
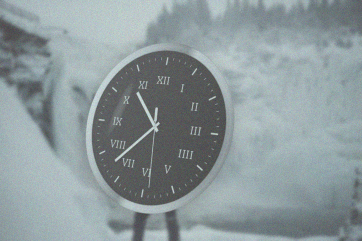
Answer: {"hour": 10, "minute": 37, "second": 29}
